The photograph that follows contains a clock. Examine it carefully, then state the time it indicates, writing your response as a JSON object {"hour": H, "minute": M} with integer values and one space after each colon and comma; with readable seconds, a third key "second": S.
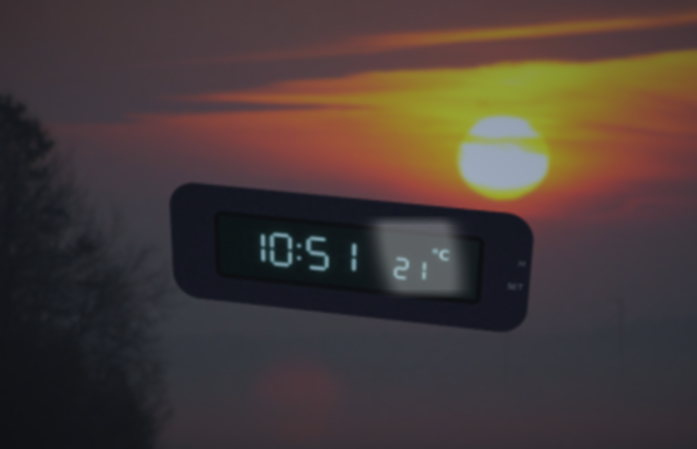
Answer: {"hour": 10, "minute": 51}
